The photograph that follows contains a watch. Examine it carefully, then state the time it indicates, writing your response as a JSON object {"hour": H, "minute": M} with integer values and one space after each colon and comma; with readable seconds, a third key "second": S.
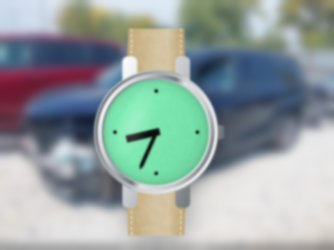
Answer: {"hour": 8, "minute": 34}
